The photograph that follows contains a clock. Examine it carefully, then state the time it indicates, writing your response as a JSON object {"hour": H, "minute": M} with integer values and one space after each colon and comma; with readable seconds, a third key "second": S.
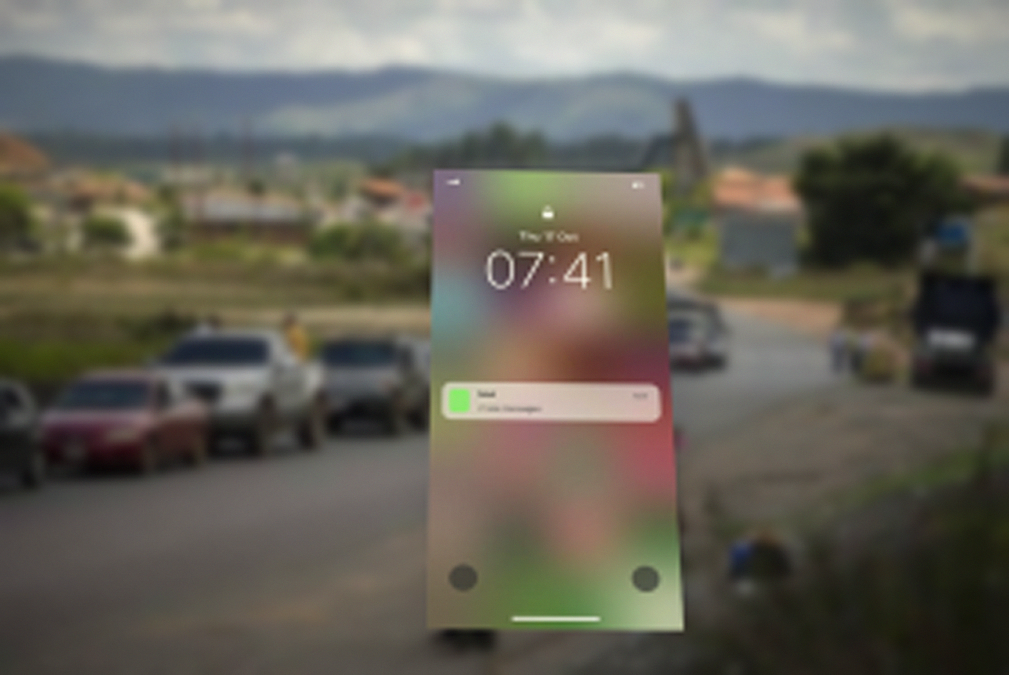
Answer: {"hour": 7, "minute": 41}
